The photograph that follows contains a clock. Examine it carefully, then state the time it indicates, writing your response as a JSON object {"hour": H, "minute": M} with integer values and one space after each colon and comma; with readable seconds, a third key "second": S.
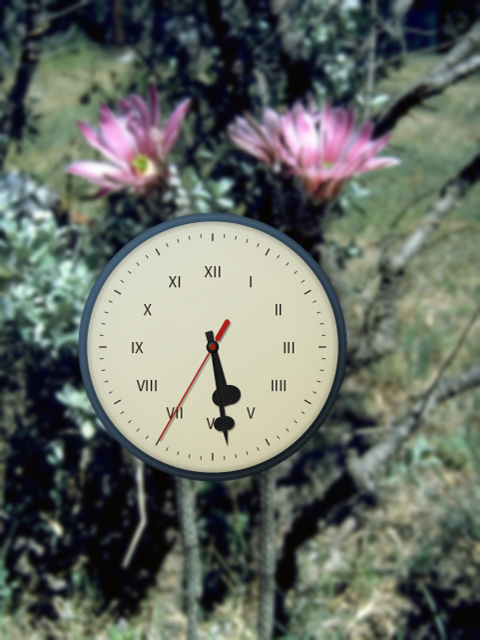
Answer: {"hour": 5, "minute": 28, "second": 35}
